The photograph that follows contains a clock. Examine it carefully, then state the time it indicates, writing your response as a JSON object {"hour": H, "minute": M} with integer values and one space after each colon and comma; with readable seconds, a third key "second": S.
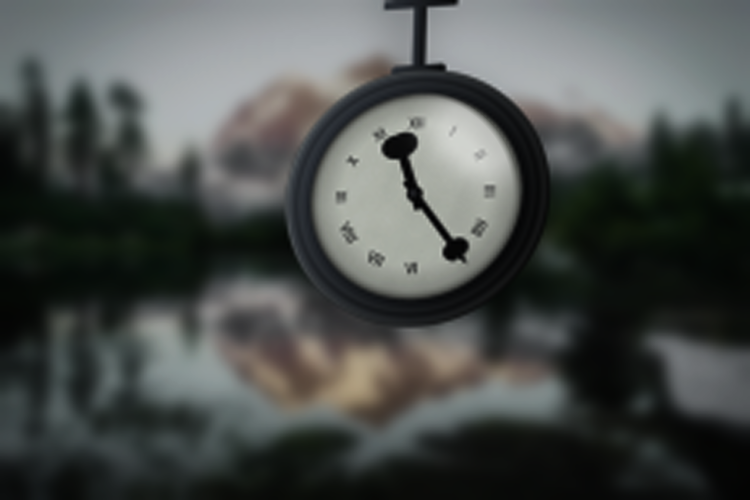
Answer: {"hour": 11, "minute": 24}
